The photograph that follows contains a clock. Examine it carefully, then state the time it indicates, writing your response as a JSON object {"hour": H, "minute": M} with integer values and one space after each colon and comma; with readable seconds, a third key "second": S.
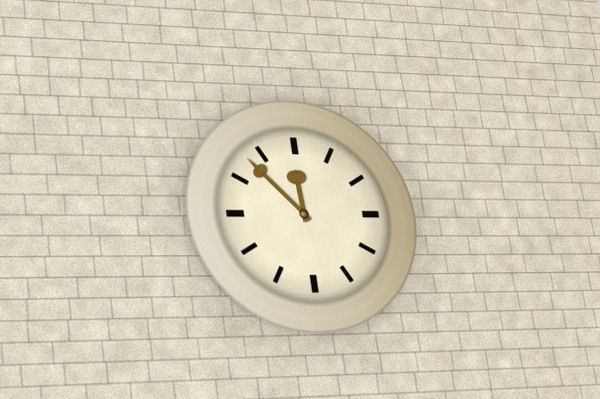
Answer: {"hour": 11, "minute": 53}
